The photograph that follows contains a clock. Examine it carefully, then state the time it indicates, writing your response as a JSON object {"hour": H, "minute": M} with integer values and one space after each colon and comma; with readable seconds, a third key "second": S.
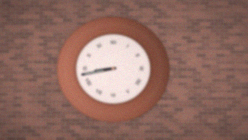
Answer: {"hour": 8, "minute": 43}
